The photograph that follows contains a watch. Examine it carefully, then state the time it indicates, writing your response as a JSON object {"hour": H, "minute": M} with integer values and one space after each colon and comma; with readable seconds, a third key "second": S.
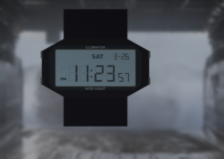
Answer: {"hour": 11, "minute": 23}
